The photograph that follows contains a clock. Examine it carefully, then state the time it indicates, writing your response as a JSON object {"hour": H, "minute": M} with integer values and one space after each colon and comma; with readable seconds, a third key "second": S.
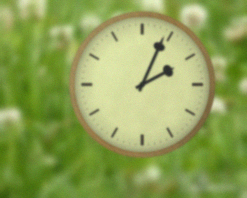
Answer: {"hour": 2, "minute": 4}
